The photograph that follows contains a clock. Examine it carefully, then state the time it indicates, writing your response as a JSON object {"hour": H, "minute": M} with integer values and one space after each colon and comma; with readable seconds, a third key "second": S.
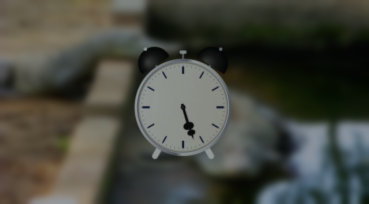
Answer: {"hour": 5, "minute": 27}
